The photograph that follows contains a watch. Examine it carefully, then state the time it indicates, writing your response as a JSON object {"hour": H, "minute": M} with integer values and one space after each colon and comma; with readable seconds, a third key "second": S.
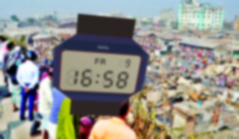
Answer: {"hour": 16, "minute": 58}
